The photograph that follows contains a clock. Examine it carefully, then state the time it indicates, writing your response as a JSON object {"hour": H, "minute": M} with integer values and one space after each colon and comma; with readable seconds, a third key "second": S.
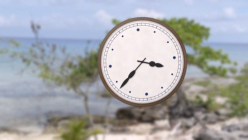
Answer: {"hour": 3, "minute": 38}
